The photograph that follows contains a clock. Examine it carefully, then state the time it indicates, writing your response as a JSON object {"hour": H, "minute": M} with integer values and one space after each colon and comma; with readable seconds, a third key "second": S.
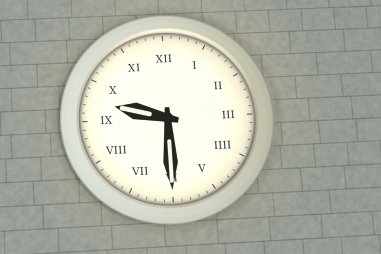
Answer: {"hour": 9, "minute": 30}
